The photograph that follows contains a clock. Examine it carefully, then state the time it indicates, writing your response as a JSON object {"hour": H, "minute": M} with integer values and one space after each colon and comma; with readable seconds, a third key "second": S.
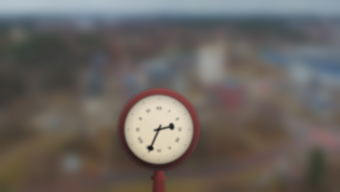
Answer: {"hour": 2, "minute": 34}
